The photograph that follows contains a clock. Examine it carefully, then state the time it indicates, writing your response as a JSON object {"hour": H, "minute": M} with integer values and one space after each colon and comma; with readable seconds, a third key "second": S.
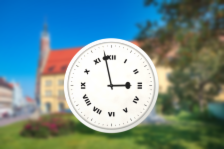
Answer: {"hour": 2, "minute": 58}
